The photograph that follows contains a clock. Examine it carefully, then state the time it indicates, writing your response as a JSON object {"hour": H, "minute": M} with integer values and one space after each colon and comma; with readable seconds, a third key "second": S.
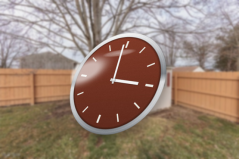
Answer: {"hour": 2, "minute": 59}
